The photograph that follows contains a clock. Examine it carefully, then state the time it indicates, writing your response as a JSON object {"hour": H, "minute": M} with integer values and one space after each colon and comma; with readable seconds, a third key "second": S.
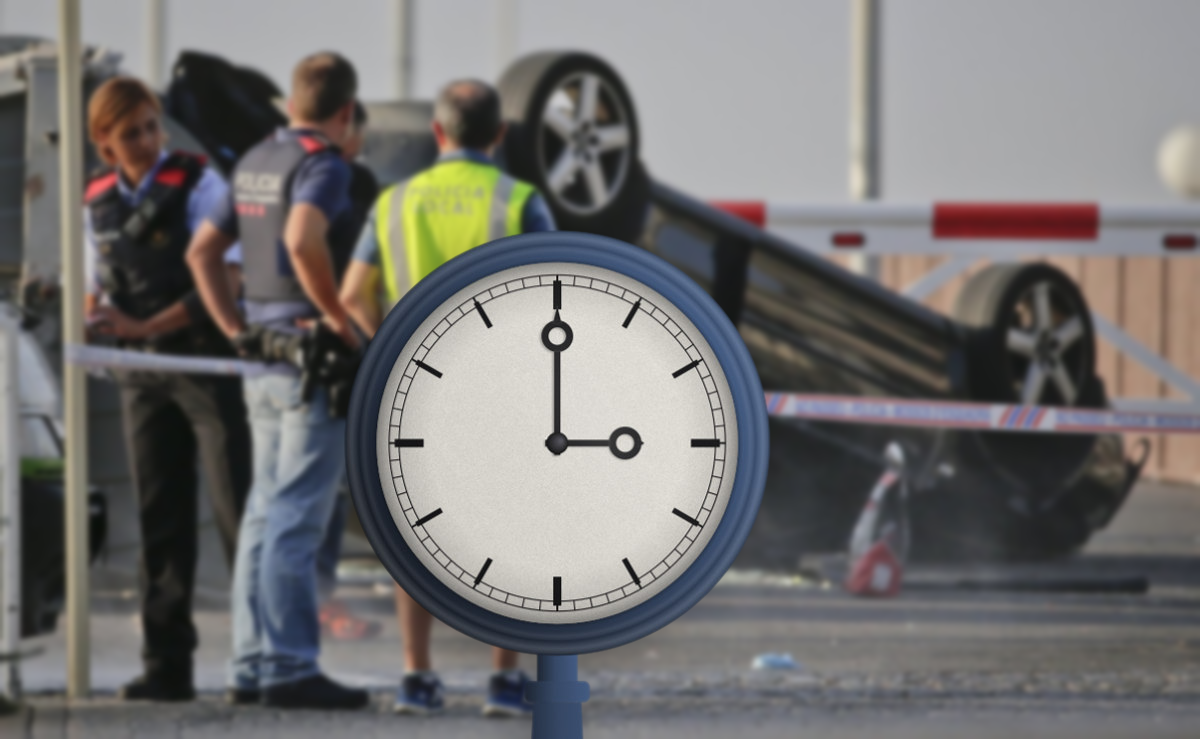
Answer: {"hour": 3, "minute": 0}
